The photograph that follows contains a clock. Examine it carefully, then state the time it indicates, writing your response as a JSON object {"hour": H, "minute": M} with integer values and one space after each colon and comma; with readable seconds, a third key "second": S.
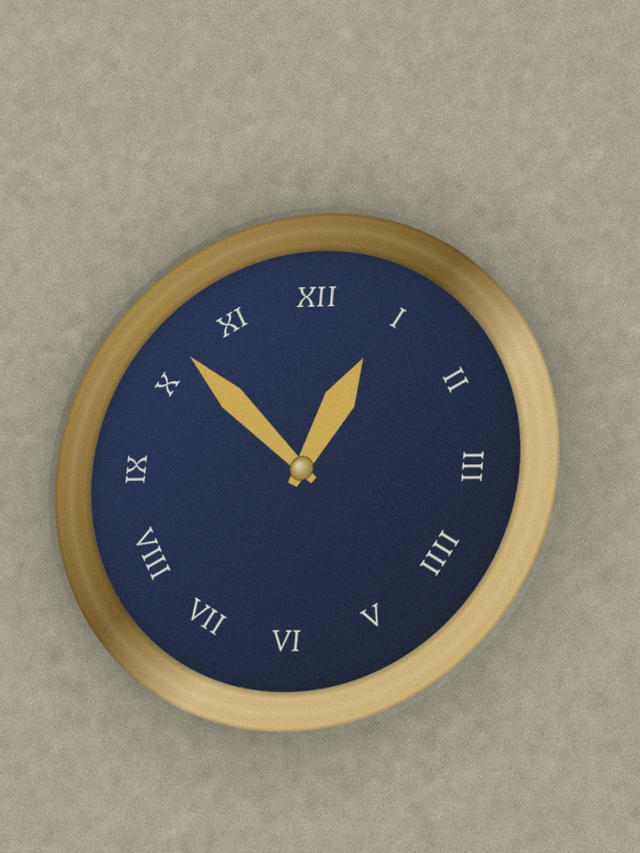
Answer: {"hour": 12, "minute": 52}
